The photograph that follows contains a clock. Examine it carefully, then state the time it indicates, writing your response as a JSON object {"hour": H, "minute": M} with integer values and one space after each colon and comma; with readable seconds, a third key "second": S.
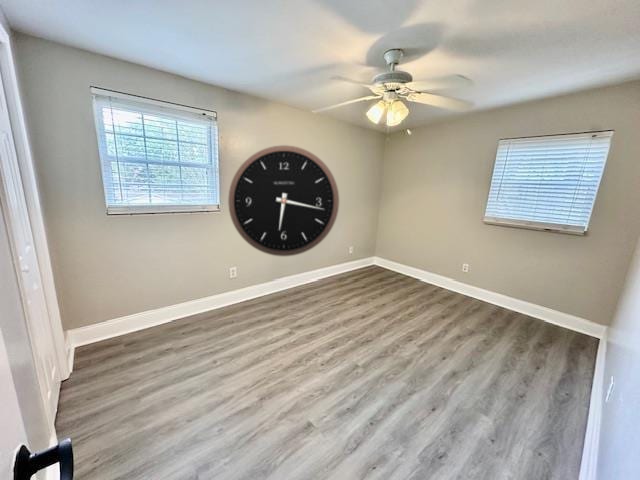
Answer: {"hour": 6, "minute": 17}
